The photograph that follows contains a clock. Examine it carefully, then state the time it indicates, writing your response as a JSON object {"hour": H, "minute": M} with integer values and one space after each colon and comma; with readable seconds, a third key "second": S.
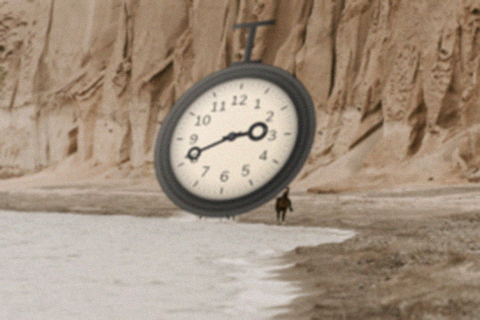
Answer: {"hour": 2, "minute": 41}
